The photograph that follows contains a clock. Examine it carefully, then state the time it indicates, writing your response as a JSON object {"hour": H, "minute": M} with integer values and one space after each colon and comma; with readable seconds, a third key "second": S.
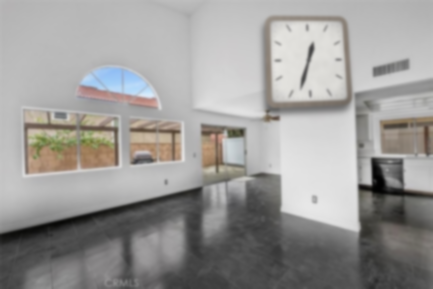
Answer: {"hour": 12, "minute": 33}
